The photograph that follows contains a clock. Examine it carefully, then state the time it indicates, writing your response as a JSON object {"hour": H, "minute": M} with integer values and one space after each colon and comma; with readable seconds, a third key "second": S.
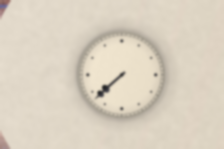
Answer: {"hour": 7, "minute": 38}
